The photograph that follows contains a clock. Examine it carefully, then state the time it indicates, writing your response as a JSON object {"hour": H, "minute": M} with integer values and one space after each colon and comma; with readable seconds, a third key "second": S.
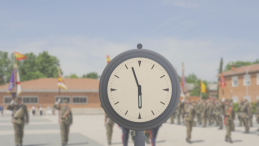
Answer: {"hour": 5, "minute": 57}
